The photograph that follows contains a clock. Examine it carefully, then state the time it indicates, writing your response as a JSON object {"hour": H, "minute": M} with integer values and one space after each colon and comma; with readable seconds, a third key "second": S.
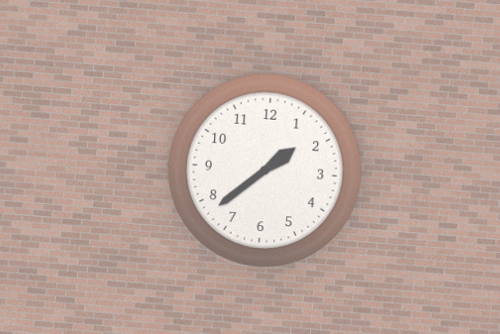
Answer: {"hour": 1, "minute": 38}
